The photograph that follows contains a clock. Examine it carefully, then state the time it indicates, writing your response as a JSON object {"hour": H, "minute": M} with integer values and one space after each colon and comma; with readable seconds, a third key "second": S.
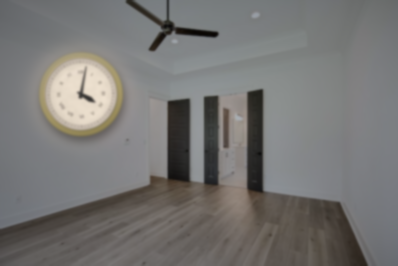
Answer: {"hour": 4, "minute": 2}
